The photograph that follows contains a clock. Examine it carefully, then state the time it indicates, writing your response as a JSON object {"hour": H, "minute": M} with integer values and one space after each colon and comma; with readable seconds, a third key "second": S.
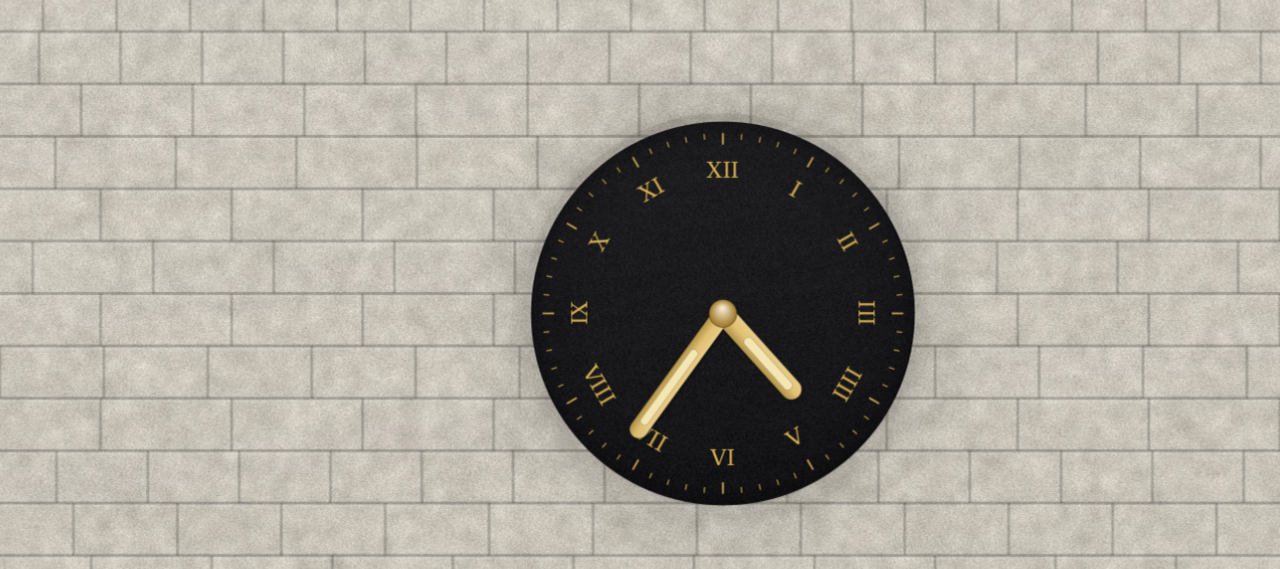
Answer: {"hour": 4, "minute": 36}
